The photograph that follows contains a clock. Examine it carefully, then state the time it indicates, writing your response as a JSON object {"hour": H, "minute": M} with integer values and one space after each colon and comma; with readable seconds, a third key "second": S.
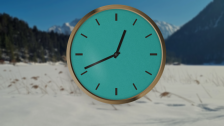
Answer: {"hour": 12, "minute": 41}
